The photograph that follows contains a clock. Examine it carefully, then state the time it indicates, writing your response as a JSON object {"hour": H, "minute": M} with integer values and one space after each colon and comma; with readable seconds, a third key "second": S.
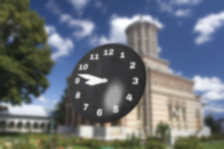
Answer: {"hour": 8, "minute": 47}
